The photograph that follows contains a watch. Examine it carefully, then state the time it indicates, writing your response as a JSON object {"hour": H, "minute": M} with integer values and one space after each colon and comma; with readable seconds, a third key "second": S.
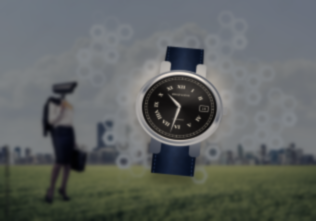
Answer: {"hour": 10, "minute": 32}
